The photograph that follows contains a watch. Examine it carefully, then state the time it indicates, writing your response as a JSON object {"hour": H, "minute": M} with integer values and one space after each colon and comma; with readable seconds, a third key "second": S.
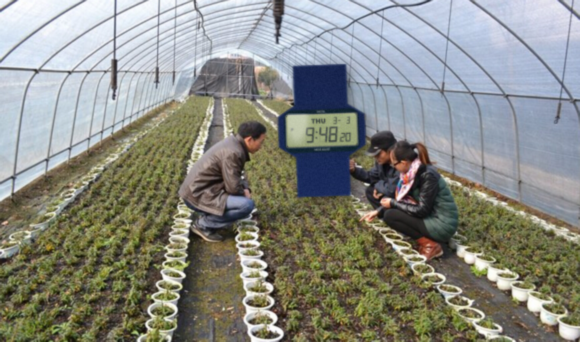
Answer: {"hour": 9, "minute": 48}
